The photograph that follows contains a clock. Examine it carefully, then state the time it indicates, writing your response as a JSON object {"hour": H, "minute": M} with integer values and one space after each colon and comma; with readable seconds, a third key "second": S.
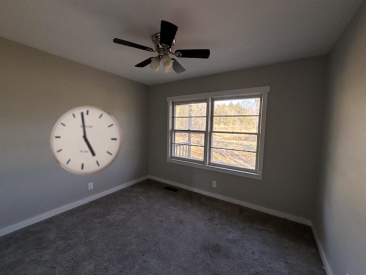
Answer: {"hour": 4, "minute": 58}
